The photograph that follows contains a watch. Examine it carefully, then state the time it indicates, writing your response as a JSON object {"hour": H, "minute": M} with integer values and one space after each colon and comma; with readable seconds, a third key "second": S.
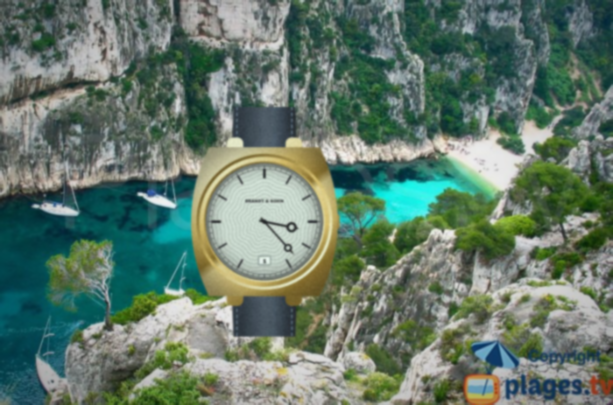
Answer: {"hour": 3, "minute": 23}
